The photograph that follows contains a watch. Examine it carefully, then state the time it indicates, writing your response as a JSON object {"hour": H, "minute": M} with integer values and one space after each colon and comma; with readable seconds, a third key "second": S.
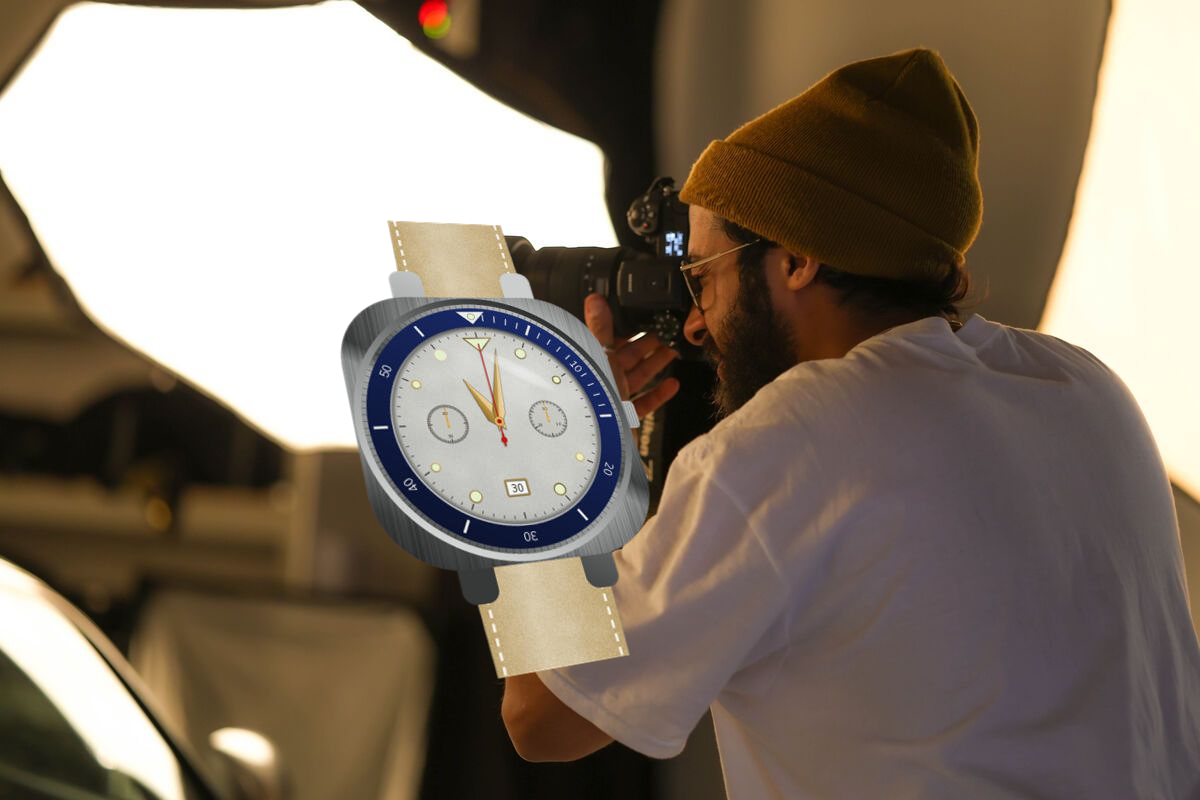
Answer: {"hour": 11, "minute": 2}
